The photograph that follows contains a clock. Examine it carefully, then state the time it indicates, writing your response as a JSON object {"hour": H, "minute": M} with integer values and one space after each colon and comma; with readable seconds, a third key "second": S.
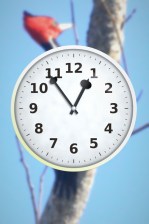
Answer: {"hour": 12, "minute": 54}
